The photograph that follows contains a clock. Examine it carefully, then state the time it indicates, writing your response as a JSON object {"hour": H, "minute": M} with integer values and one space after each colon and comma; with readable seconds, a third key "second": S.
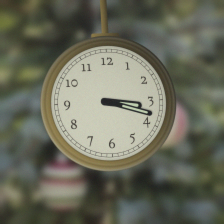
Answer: {"hour": 3, "minute": 18}
